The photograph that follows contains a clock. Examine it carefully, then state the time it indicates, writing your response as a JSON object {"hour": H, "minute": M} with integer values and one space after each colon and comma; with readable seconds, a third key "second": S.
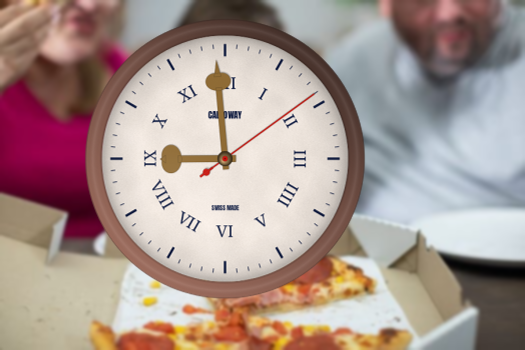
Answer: {"hour": 8, "minute": 59, "second": 9}
